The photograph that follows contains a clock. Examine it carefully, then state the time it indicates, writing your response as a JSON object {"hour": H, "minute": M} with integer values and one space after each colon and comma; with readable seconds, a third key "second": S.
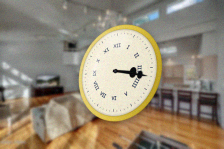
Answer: {"hour": 3, "minute": 17}
